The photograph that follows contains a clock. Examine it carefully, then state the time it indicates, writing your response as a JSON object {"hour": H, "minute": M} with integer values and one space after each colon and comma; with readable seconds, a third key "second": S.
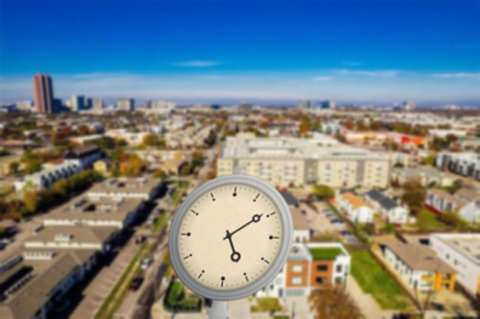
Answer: {"hour": 5, "minute": 9}
